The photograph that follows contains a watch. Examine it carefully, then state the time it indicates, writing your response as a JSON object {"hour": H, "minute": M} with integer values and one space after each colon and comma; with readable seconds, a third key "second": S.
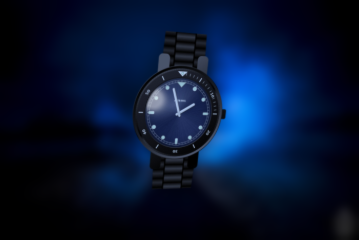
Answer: {"hour": 1, "minute": 57}
